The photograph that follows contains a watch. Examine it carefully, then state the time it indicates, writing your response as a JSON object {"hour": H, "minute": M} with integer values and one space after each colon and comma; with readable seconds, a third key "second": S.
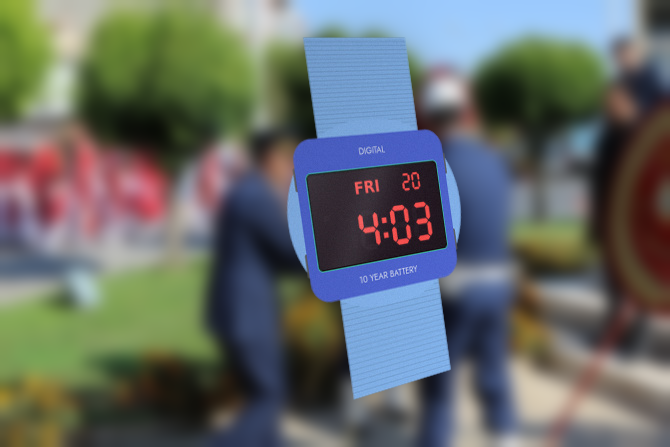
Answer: {"hour": 4, "minute": 3}
